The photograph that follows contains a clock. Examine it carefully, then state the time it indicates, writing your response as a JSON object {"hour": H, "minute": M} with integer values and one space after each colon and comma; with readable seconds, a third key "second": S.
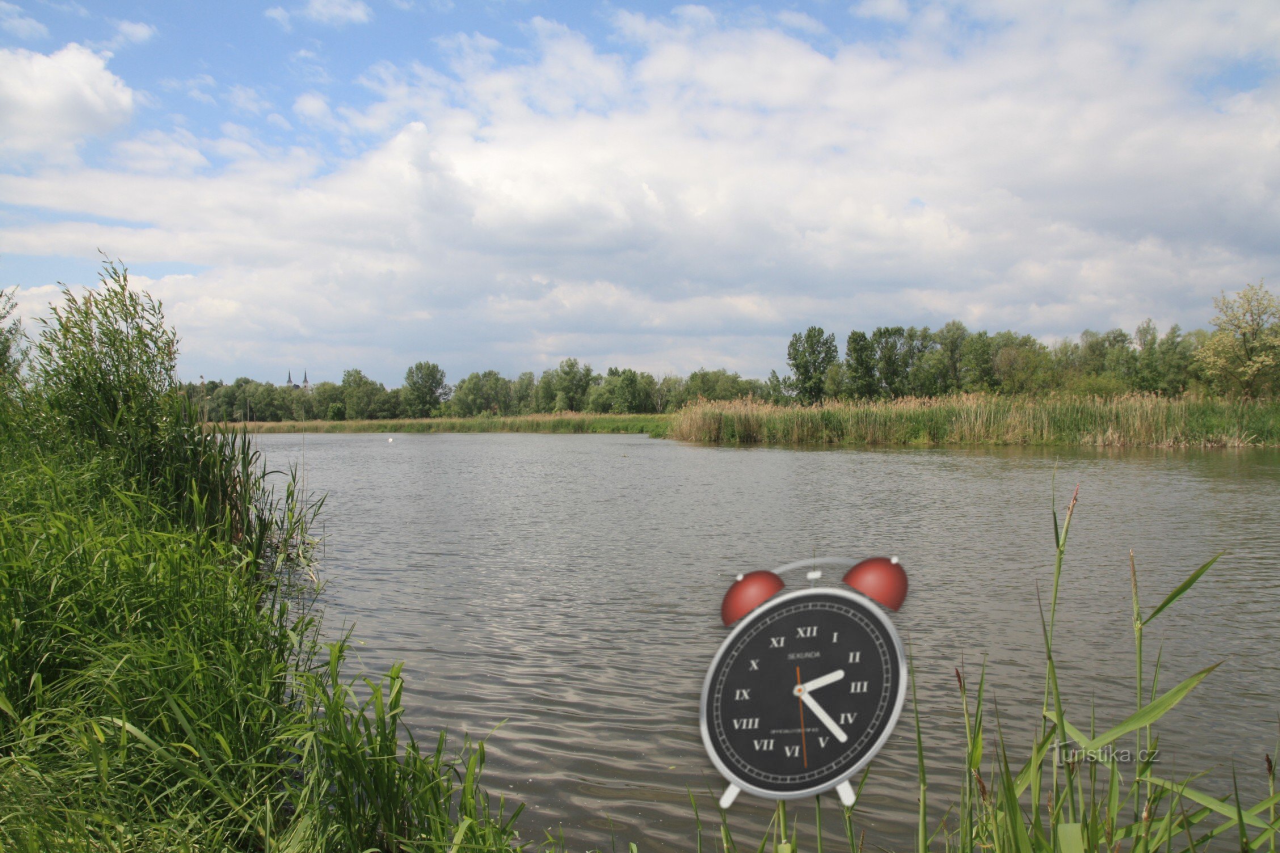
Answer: {"hour": 2, "minute": 22, "second": 28}
